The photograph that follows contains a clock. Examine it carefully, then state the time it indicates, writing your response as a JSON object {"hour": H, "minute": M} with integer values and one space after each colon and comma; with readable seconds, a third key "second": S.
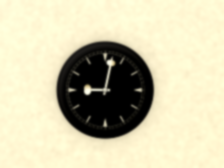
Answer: {"hour": 9, "minute": 2}
